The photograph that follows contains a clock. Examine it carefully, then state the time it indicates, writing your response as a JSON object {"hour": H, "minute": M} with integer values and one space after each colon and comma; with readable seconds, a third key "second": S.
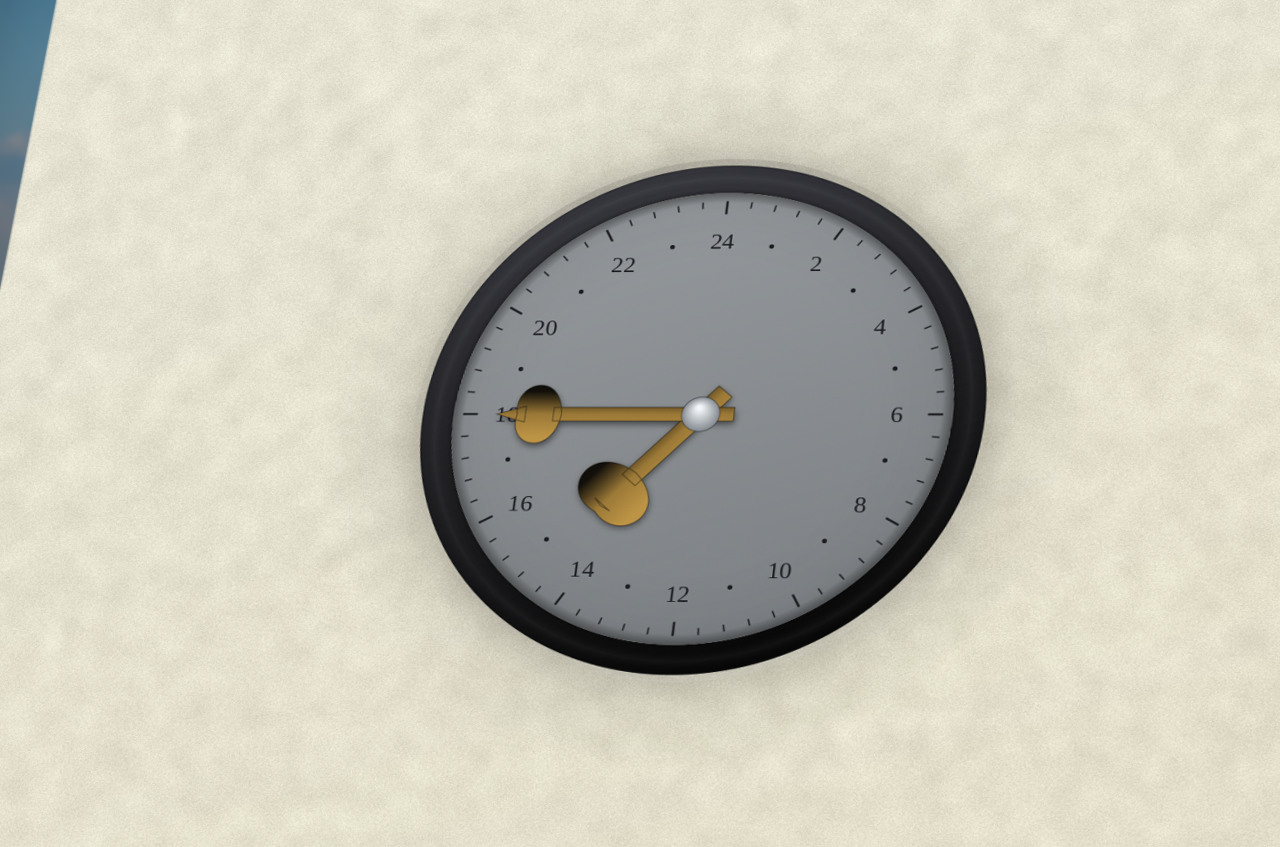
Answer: {"hour": 14, "minute": 45}
